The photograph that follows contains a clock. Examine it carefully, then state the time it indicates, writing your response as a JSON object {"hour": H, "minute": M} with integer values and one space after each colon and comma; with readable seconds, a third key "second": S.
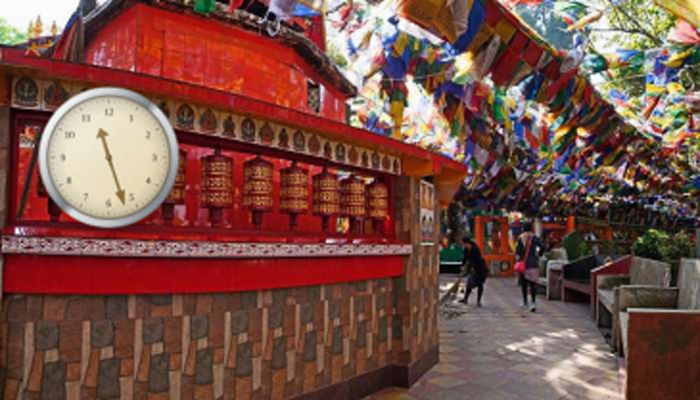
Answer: {"hour": 11, "minute": 27}
